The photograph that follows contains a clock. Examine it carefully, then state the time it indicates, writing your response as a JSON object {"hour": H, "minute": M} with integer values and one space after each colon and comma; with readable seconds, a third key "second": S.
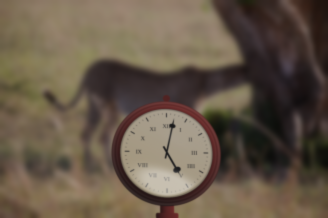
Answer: {"hour": 5, "minute": 2}
